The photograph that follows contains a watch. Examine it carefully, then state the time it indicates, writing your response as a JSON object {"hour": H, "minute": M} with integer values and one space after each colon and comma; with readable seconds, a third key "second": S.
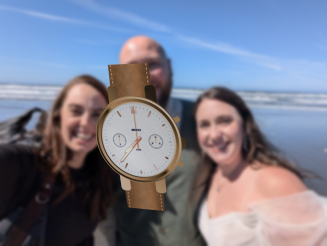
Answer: {"hour": 7, "minute": 37}
